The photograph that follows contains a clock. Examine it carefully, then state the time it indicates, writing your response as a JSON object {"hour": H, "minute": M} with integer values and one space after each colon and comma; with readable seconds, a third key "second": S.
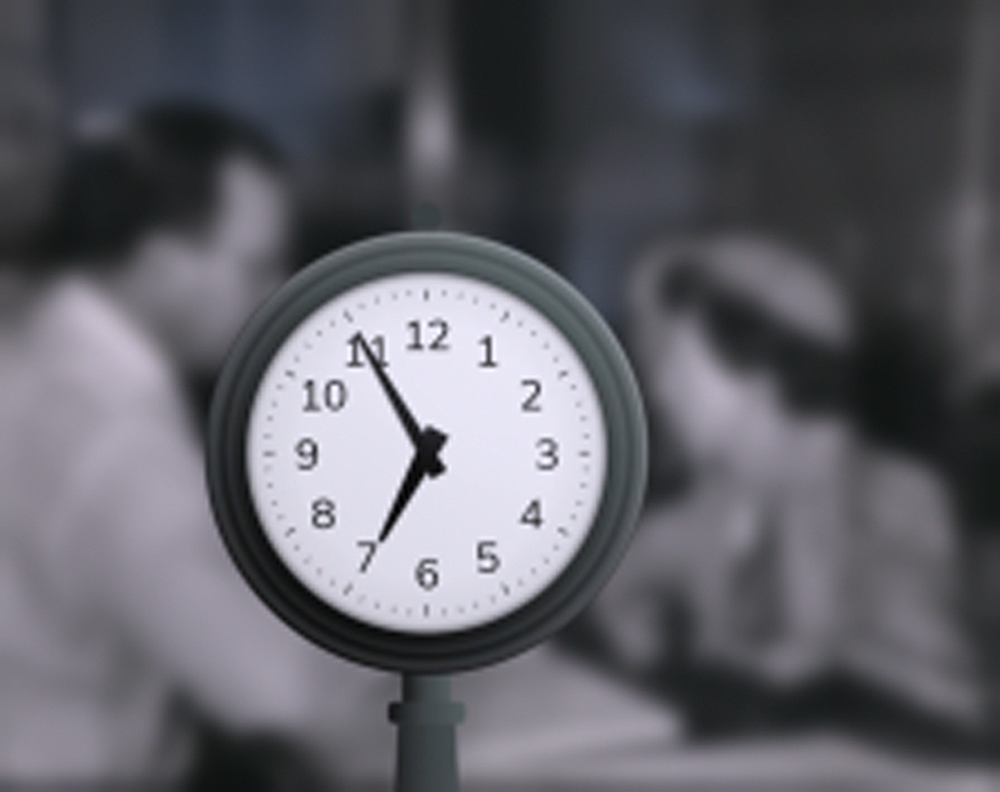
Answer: {"hour": 6, "minute": 55}
